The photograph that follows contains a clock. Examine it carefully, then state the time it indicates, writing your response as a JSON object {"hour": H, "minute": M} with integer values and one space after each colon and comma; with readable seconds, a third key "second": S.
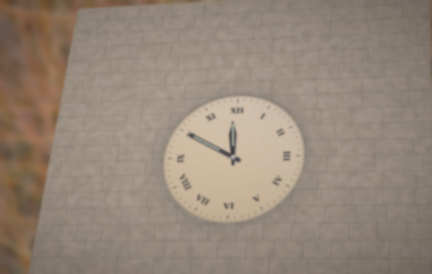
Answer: {"hour": 11, "minute": 50}
